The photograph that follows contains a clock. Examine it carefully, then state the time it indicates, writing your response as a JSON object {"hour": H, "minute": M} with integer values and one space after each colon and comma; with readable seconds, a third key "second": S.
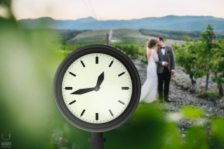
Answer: {"hour": 12, "minute": 43}
